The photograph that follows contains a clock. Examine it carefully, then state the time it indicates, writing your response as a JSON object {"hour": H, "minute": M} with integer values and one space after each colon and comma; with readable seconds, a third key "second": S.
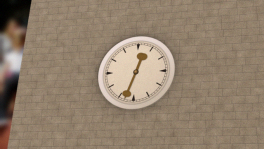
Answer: {"hour": 12, "minute": 33}
